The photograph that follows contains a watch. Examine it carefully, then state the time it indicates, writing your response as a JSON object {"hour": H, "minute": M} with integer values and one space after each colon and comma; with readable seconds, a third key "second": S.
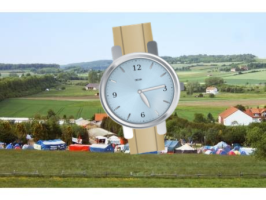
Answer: {"hour": 5, "minute": 14}
